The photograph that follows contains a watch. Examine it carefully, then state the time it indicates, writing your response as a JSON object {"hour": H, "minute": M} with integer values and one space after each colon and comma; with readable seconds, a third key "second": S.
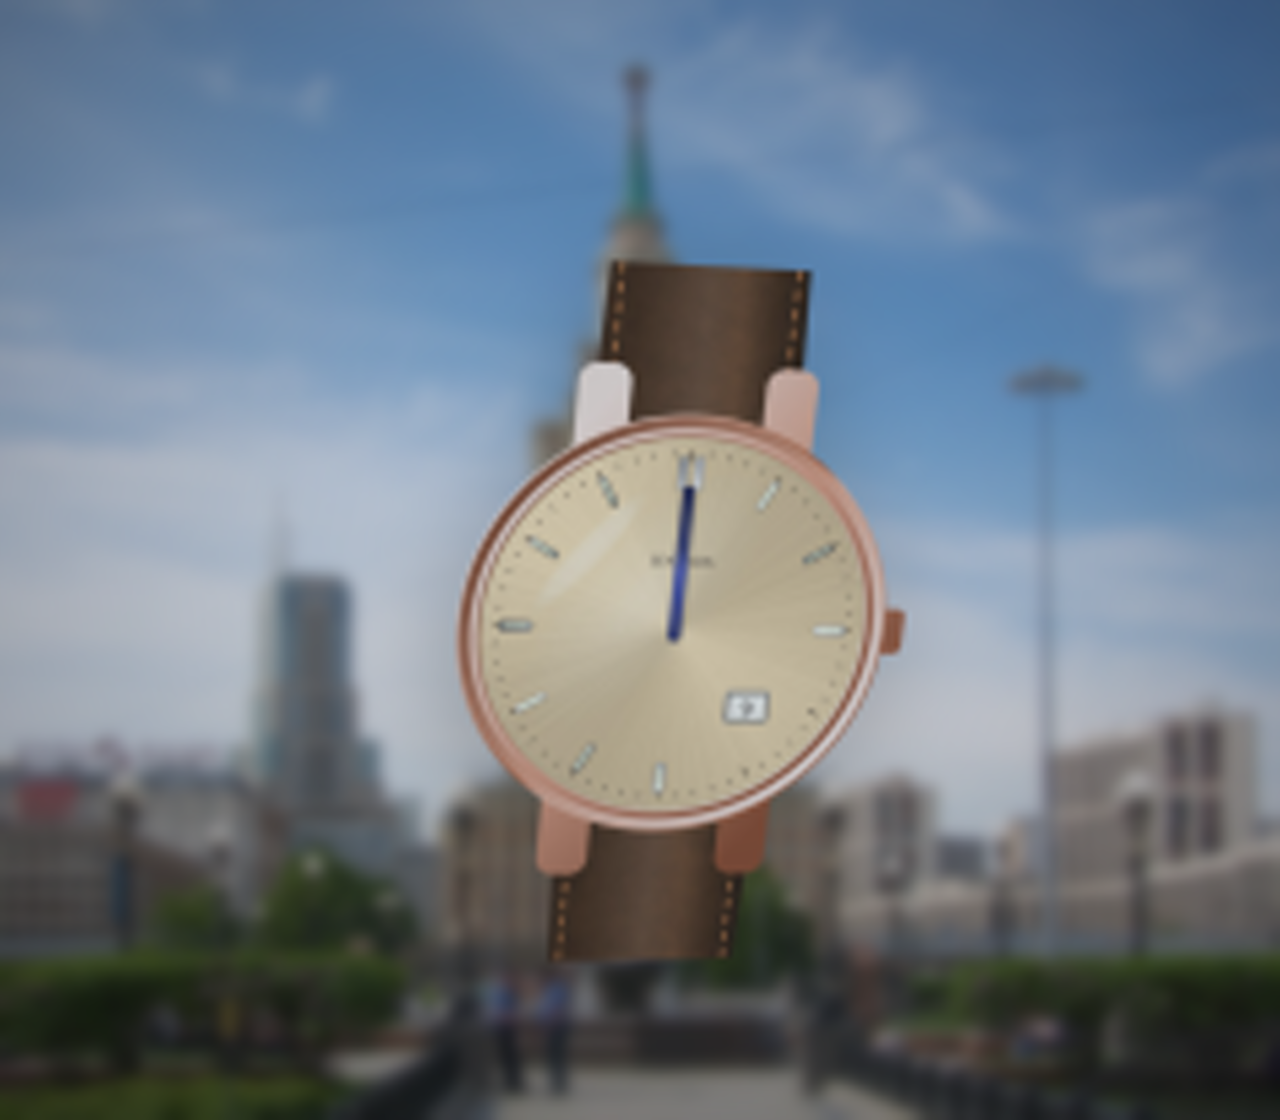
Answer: {"hour": 12, "minute": 0}
